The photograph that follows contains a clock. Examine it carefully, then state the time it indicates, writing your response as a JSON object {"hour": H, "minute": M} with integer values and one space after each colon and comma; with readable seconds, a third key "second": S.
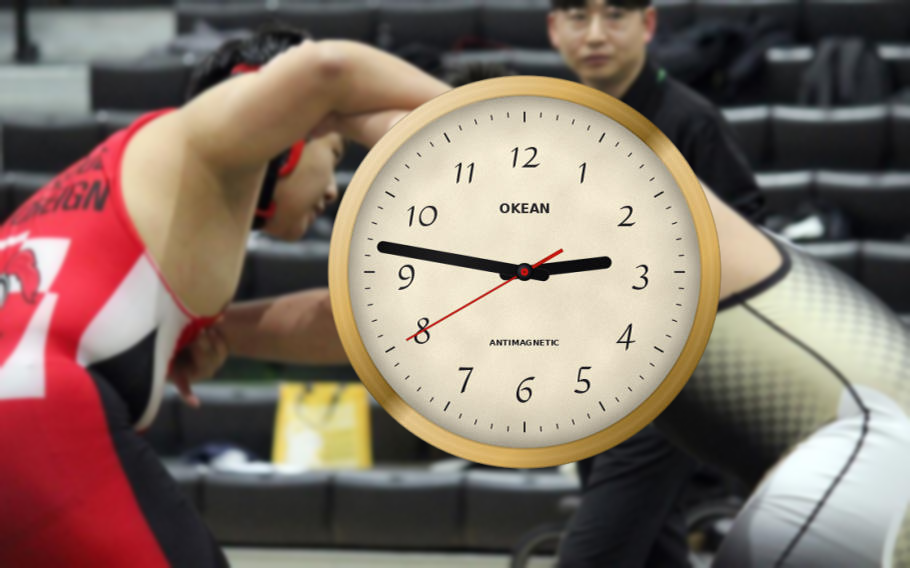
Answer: {"hour": 2, "minute": 46, "second": 40}
